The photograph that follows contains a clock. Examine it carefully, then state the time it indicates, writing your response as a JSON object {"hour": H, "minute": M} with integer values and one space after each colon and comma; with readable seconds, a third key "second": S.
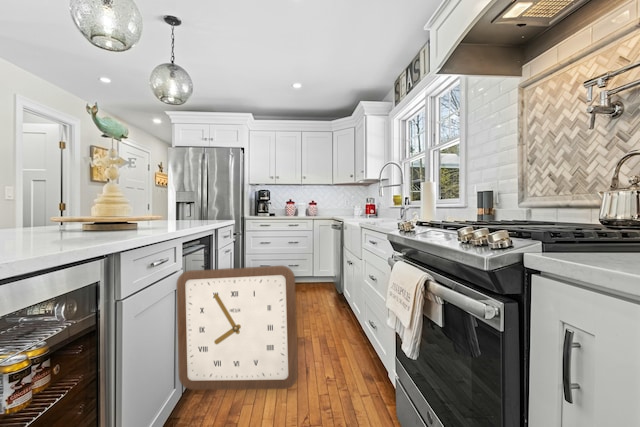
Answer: {"hour": 7, "minute": 55}
